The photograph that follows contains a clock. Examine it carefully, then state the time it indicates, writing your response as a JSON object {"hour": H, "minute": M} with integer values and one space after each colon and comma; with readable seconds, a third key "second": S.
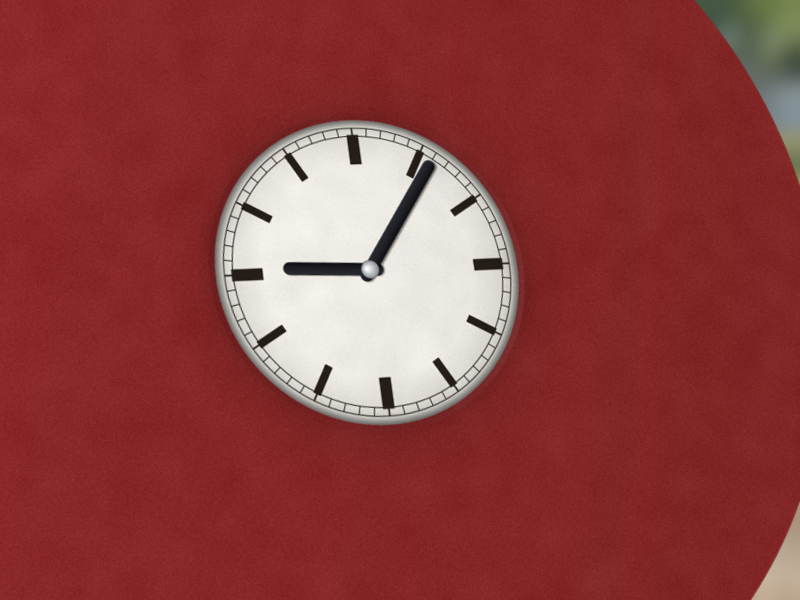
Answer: {"hour": 9, "minute": 6}
